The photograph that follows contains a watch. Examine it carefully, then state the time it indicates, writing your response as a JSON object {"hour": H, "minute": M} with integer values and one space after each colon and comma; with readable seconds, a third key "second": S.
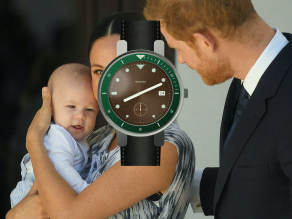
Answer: {"hour": 8, "minute": 11}
